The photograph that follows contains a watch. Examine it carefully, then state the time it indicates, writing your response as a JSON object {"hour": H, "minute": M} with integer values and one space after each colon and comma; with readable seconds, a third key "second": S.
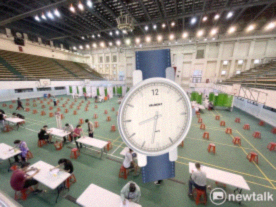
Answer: {"hour": 8, "minute": 32}
